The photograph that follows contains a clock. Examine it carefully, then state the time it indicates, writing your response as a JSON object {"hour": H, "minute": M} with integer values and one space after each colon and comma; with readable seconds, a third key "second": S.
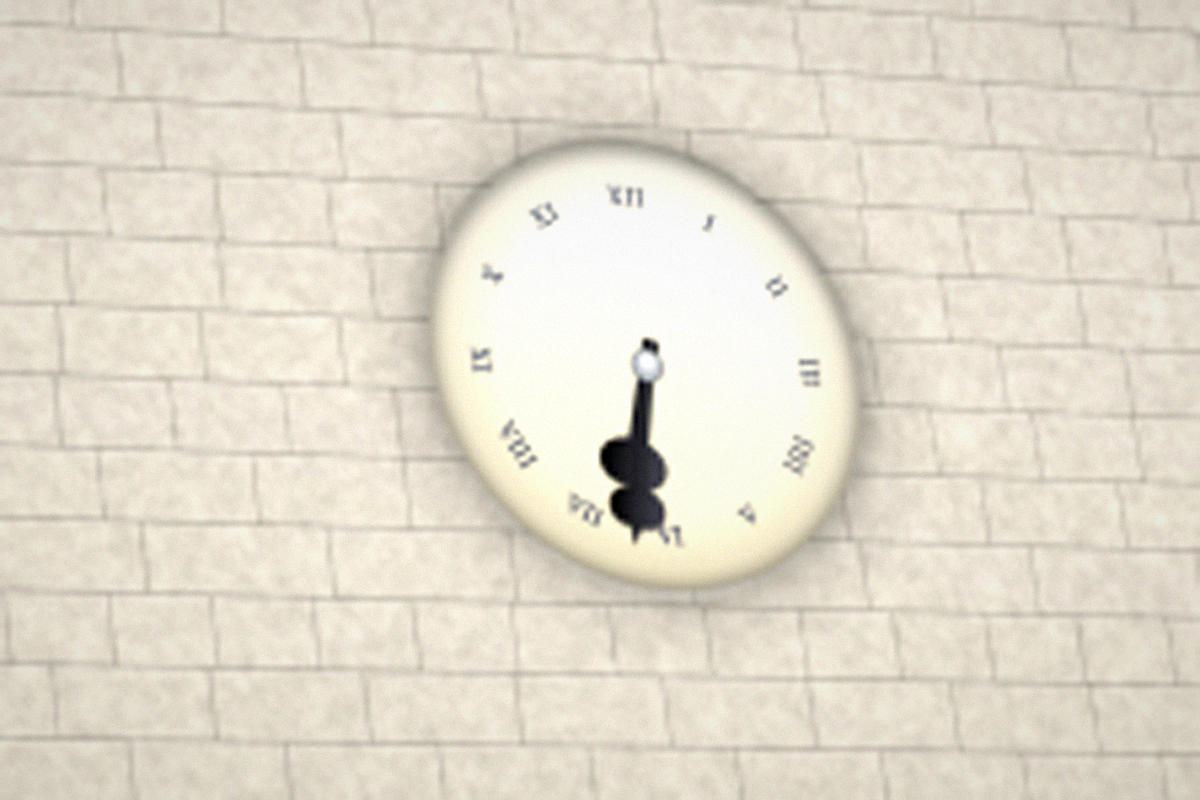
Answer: {"hour": 6, "minute": 32}
